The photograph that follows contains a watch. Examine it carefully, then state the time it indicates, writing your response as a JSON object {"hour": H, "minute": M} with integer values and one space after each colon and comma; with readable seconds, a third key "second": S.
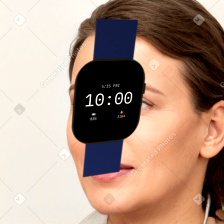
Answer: {"hour": 10, "minute": 0}
